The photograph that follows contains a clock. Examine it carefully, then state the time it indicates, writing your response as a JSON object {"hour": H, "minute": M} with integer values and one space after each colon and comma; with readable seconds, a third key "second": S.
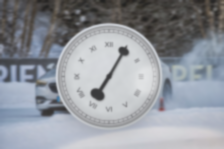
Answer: {"hour": 7, "minute": 5}
